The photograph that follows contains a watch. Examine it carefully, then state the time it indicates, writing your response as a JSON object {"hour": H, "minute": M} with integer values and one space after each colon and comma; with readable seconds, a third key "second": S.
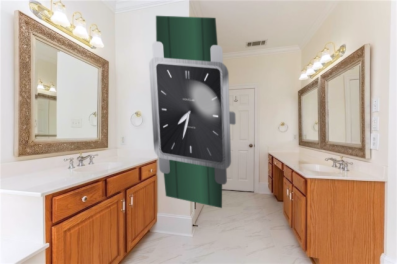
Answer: {"hour": 7, "minute": 33}
